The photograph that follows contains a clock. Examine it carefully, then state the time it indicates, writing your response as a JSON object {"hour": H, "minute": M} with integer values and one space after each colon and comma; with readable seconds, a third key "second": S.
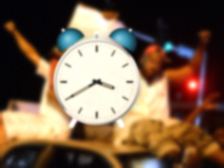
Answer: {"hour": 3, "minute": 40}
